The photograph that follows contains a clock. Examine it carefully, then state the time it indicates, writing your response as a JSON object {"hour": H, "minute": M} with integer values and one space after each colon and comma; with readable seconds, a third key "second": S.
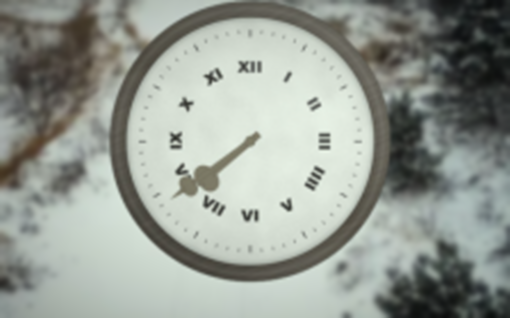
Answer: {"hour": 7, "minute": 39}
